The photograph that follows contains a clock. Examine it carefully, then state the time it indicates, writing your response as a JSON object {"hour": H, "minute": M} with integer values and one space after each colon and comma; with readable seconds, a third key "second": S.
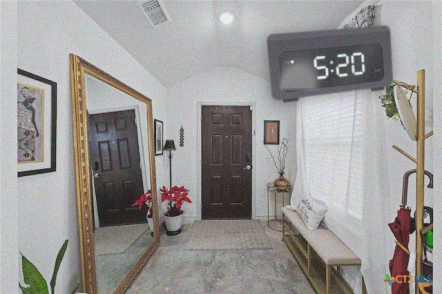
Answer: {"hour": 5, "minute": 20}
